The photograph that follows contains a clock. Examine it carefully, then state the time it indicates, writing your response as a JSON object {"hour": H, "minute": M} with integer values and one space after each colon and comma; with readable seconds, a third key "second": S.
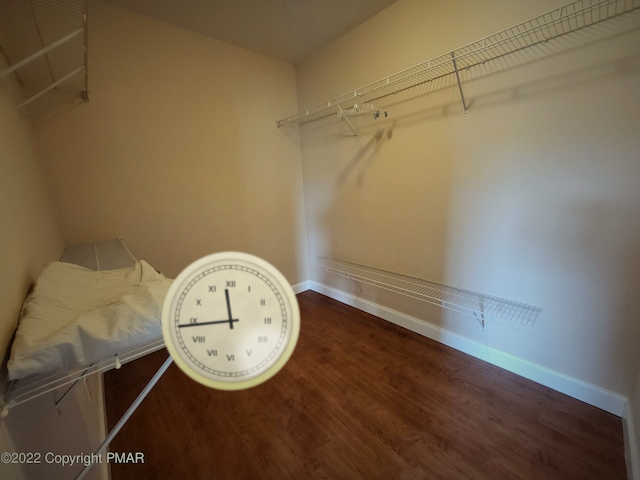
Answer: {"hour": 11, "minute": 44}
